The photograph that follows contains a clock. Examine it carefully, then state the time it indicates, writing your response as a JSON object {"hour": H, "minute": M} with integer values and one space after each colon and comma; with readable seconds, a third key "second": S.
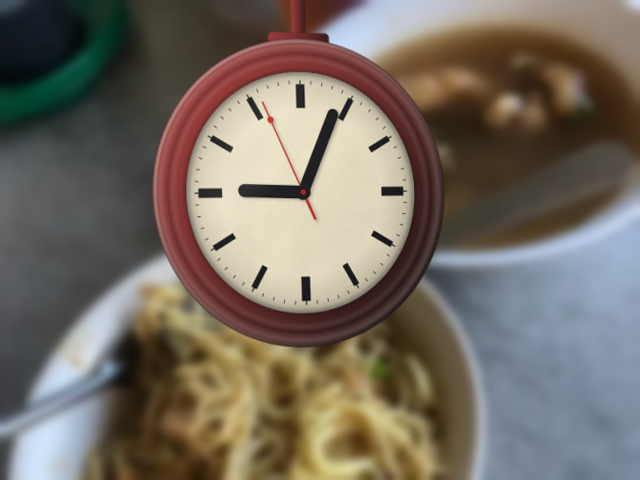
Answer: {"hour": 9, "minute": 3, "second": 56}
